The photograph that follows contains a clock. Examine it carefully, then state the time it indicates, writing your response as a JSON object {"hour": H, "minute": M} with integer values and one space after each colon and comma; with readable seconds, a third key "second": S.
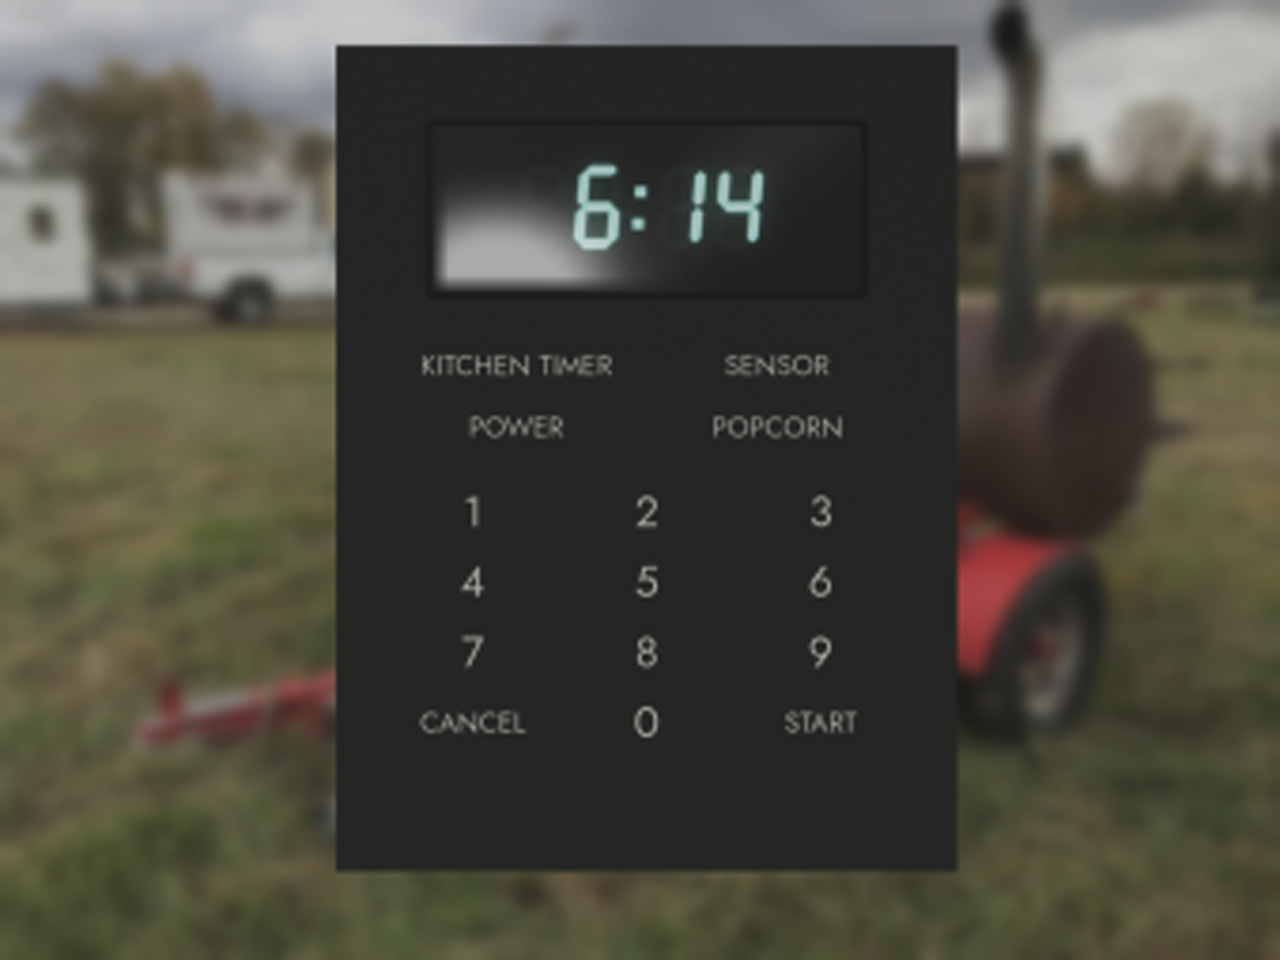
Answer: {"hour": 6, "minute": 14}
